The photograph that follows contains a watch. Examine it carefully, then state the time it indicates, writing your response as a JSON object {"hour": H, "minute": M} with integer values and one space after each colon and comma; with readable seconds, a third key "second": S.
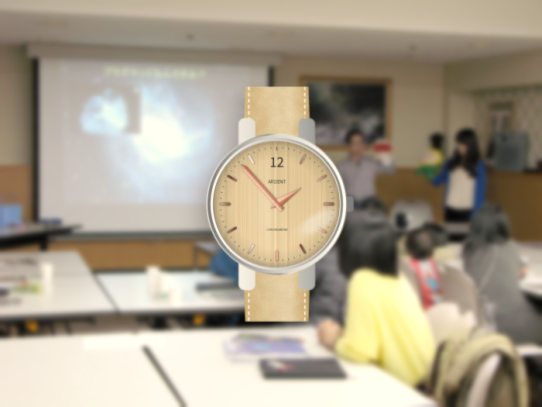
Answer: {"hour": 1, "minute": 53}
